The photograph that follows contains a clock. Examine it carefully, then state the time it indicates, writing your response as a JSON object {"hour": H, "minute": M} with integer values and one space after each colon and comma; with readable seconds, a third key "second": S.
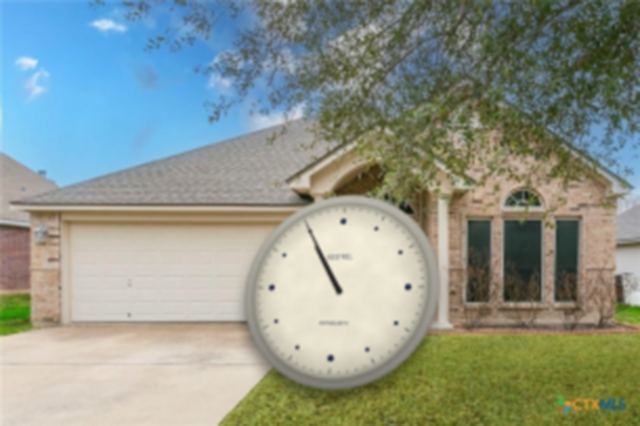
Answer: {"hour": 10, "minute": 55}
